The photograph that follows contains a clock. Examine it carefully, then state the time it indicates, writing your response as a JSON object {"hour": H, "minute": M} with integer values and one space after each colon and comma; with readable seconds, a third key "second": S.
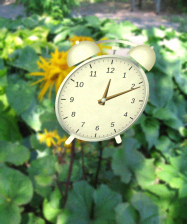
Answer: {"hour": 12, "minute": 11}
